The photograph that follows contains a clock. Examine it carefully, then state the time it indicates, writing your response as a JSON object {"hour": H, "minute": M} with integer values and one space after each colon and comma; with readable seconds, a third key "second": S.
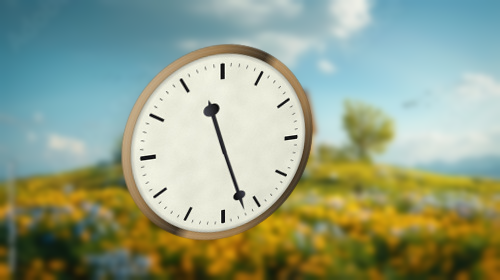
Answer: {"hour": 11, "minute": 27}
